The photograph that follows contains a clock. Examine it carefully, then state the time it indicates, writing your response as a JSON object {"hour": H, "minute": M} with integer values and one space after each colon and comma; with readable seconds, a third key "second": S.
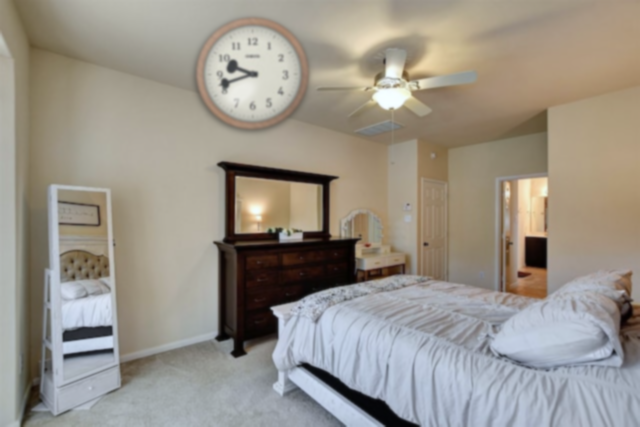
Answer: {"hour": 9, "minute": 42}
